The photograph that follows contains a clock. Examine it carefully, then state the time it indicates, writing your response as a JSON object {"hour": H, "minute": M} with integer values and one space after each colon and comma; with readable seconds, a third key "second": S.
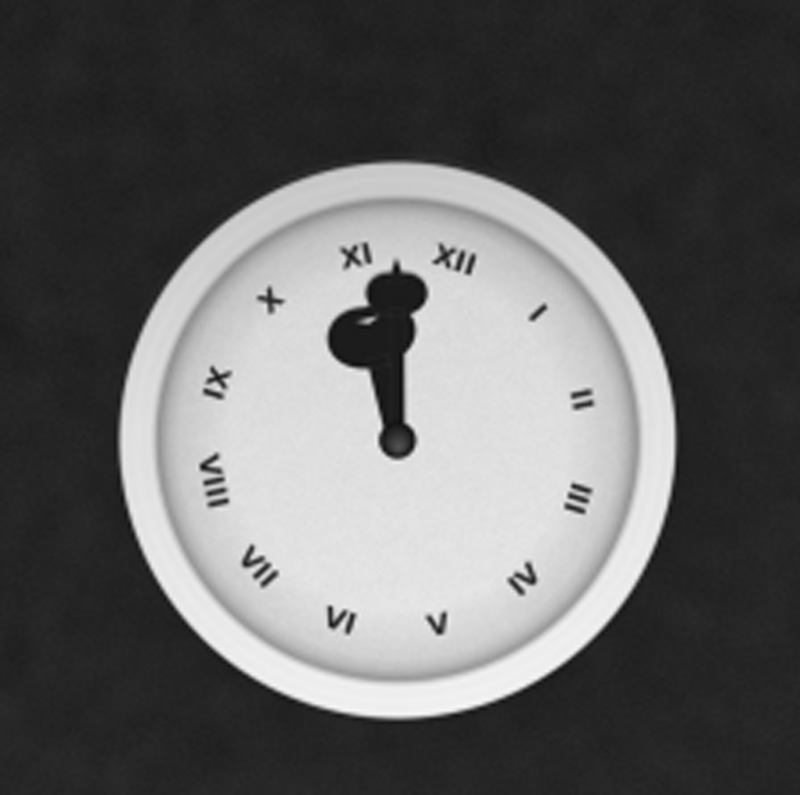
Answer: {"hour": 10, "minute": 57}
